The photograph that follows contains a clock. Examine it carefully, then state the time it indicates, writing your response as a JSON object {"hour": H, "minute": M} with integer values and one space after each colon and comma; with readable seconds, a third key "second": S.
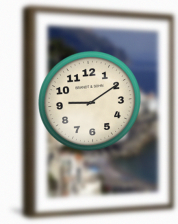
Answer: {"hour": 9, "minute": 10}
